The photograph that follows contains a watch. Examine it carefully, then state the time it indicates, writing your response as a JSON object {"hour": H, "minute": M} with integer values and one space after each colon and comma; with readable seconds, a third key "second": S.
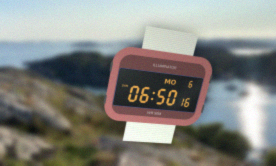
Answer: {"hour": 6, "minute": 50, "second": 16}
